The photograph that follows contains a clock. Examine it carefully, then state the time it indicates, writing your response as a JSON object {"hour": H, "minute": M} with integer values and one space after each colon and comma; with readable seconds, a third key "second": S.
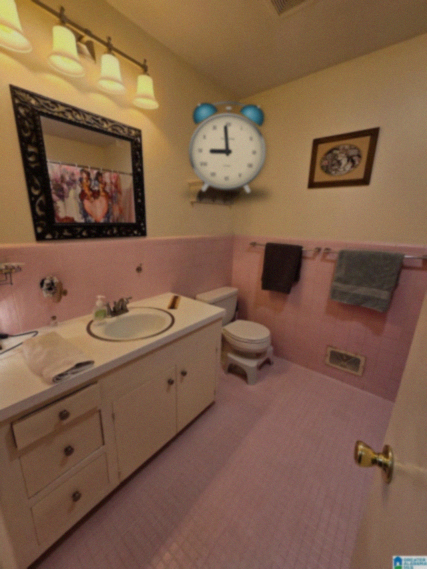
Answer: {"hour": 8, "minute": 59}
